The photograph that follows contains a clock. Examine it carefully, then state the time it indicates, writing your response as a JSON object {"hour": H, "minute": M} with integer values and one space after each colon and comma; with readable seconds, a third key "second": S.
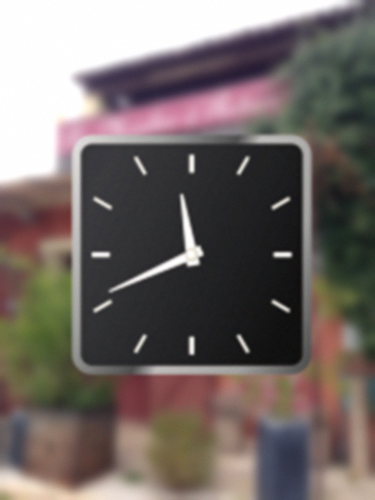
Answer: {"hour": 11, "minute": 41}
